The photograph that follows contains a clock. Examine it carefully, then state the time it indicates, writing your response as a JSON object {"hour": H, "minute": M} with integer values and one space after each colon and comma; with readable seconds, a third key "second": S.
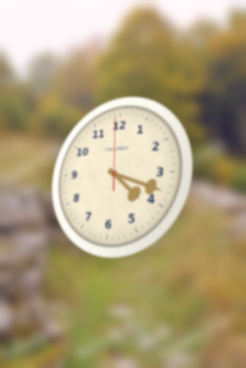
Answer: {"hour": 4, "minute": 17, "second": 59}
